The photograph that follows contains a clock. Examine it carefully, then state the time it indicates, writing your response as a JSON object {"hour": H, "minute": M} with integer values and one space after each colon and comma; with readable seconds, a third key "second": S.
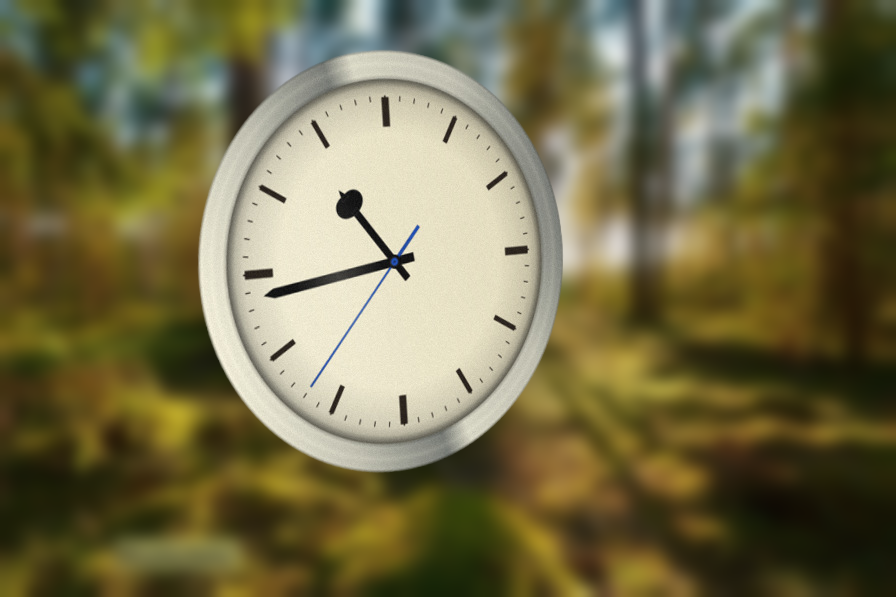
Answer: {"hour": 10, "minute": 43, "second": 37}
